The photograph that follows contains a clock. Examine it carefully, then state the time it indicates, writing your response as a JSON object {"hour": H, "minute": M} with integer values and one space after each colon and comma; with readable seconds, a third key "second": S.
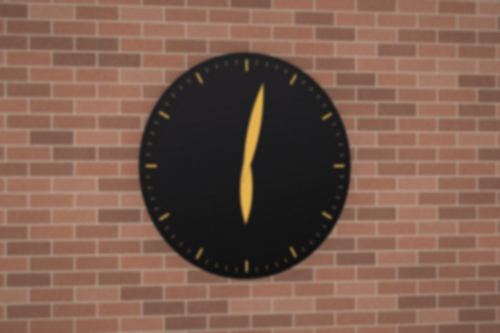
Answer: {"hour": 6, "minute": 2}
